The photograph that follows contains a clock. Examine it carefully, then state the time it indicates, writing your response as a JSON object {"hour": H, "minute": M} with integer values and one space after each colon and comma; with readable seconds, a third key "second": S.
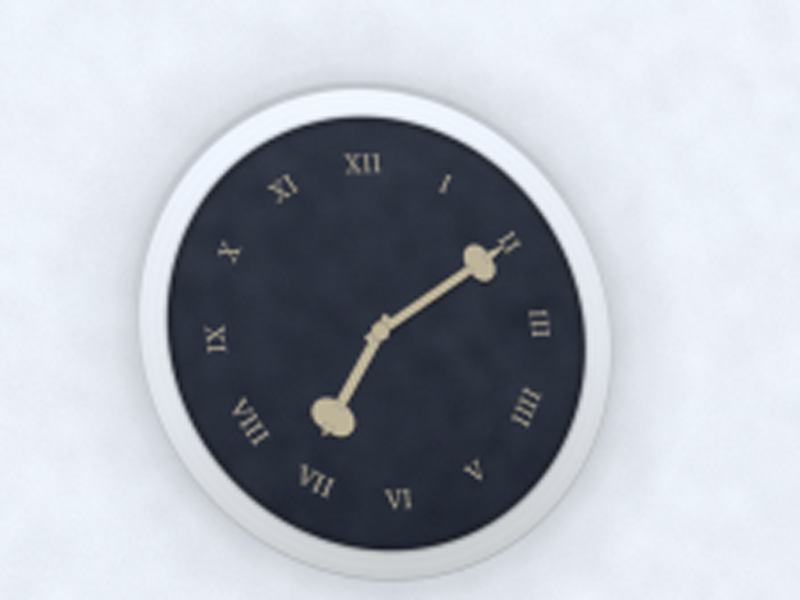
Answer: {"hour": 7, "minute": 10}
